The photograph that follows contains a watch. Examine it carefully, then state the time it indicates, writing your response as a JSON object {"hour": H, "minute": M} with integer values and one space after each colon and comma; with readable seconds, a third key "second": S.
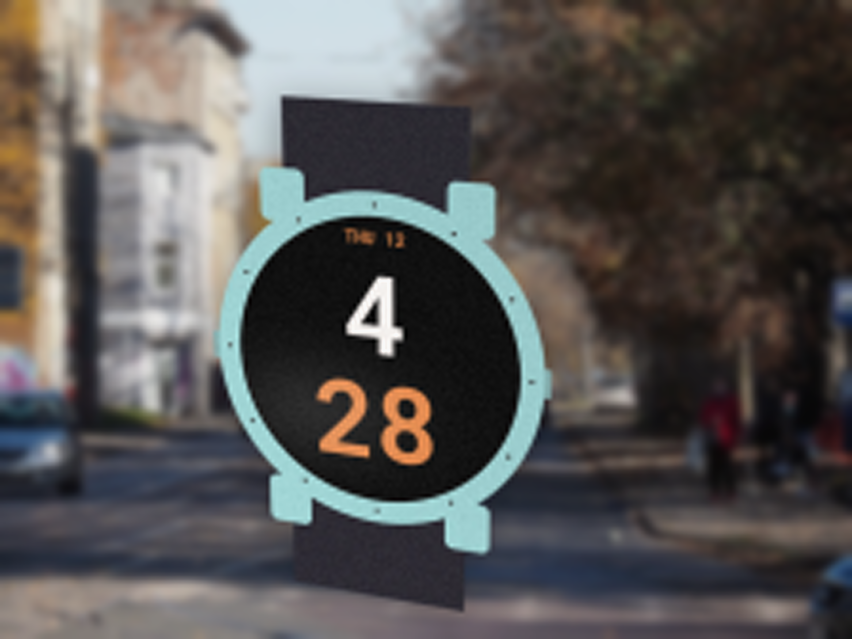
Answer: {"hour": 4, "minute": 28}
